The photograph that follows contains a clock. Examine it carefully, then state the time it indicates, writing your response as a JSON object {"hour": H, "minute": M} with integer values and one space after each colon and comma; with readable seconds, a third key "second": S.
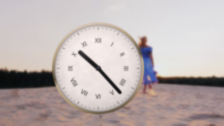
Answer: {"hour": 10, "minute": 23}
